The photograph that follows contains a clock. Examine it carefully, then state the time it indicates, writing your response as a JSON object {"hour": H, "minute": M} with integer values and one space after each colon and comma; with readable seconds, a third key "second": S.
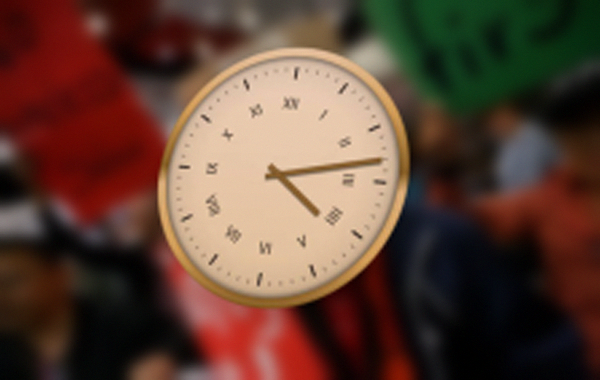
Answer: {"hour": 4, "minute": 13}
